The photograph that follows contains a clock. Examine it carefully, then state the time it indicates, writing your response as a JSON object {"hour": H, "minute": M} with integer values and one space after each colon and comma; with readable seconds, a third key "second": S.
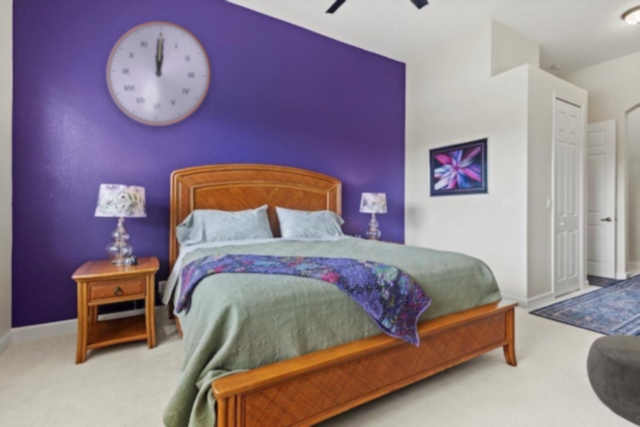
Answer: {"hour": 12, "minute": 0}
